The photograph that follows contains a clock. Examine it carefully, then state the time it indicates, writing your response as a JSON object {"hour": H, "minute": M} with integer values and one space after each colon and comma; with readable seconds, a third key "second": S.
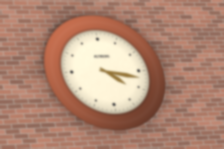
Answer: {"hour": 4, "minute": 17}
